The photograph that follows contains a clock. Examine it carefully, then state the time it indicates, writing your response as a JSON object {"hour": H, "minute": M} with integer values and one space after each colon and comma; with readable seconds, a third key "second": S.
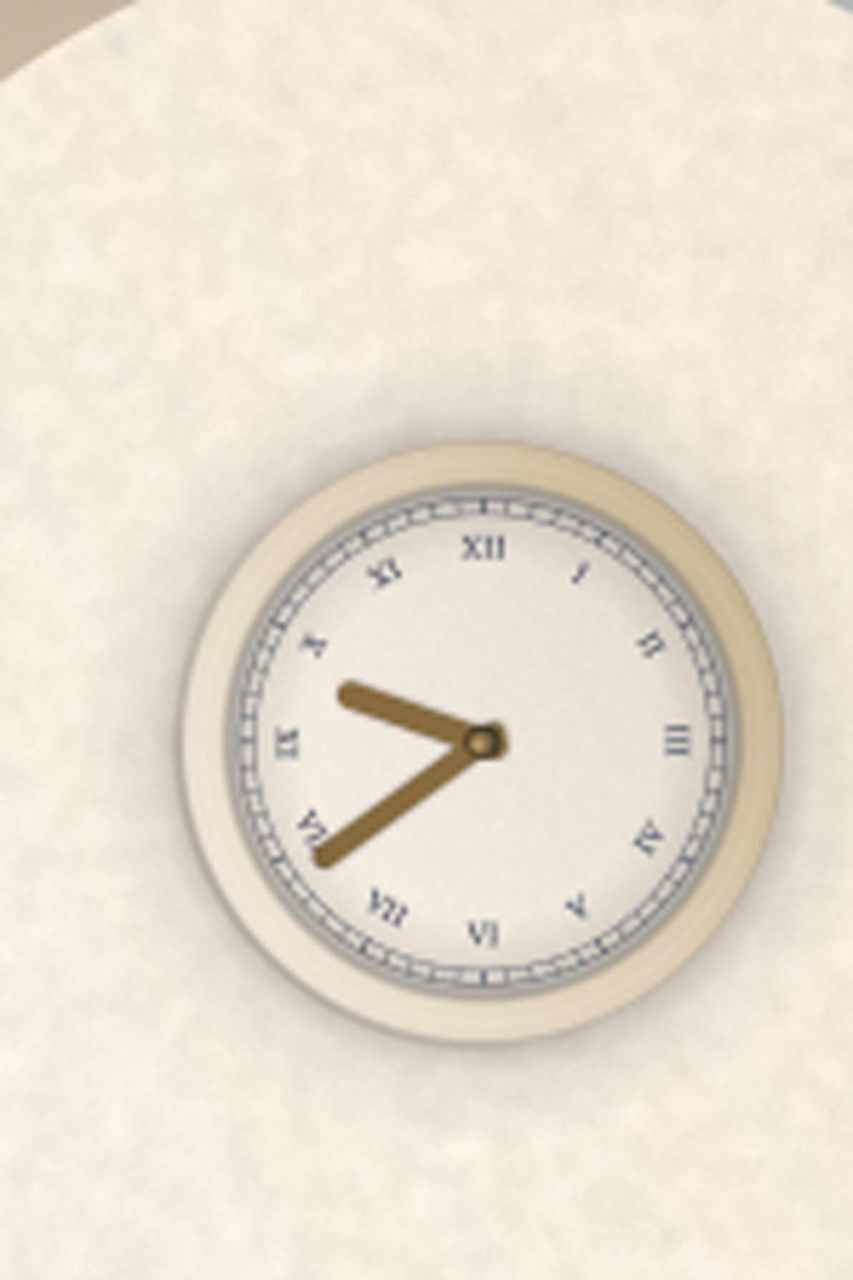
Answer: {"hour": 9, "minute": 39}
